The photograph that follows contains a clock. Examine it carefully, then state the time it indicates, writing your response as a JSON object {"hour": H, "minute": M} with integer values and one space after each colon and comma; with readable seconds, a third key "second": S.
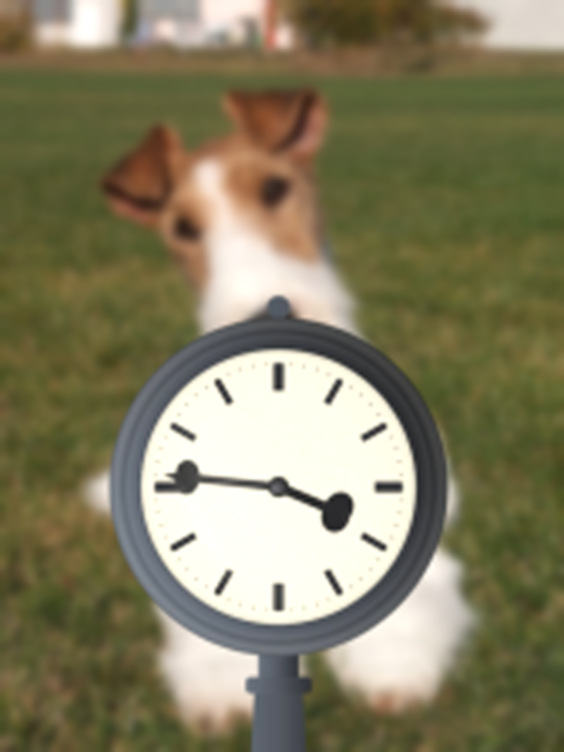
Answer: {"hour": 3, "minute": 46}
